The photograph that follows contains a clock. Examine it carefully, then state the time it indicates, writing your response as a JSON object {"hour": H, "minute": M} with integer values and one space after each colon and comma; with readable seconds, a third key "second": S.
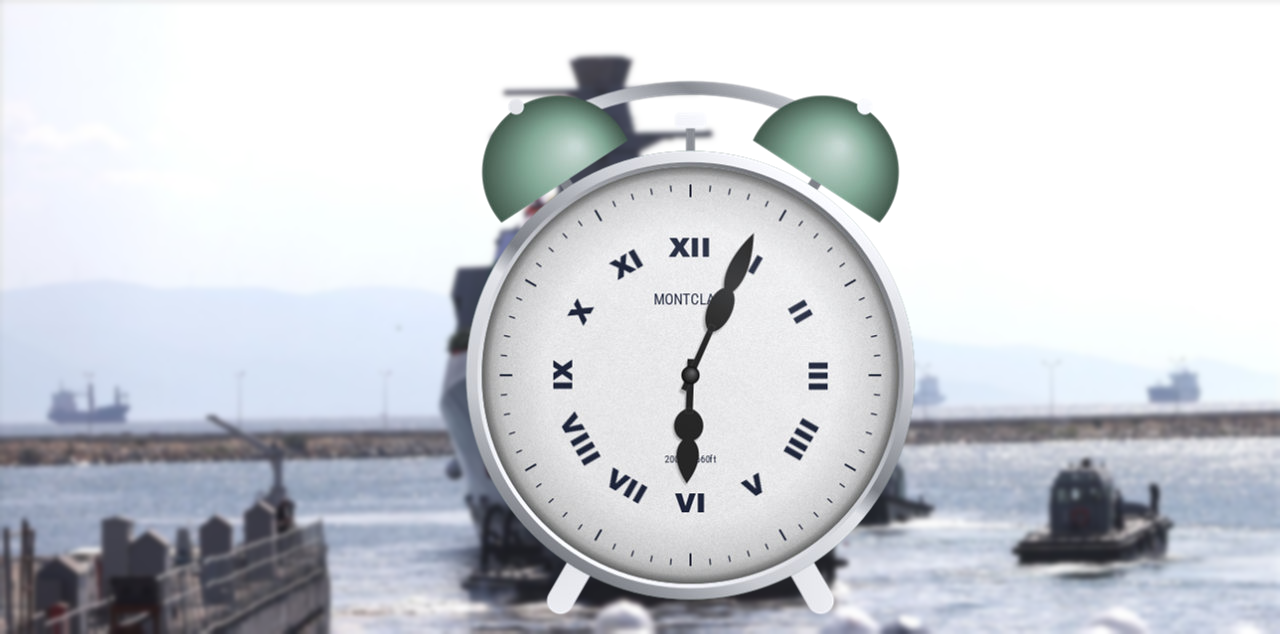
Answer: {"hour": 6, "minute": 4}
